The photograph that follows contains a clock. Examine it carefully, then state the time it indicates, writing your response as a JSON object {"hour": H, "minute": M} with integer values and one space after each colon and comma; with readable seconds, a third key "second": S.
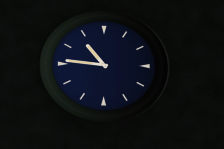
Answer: {"hour": 10, "minute": 46}
